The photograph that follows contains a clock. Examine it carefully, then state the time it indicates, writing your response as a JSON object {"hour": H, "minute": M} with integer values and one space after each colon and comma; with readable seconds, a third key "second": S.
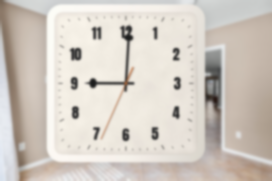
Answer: {"hour": 9, "minute": 0, "second": 34}
